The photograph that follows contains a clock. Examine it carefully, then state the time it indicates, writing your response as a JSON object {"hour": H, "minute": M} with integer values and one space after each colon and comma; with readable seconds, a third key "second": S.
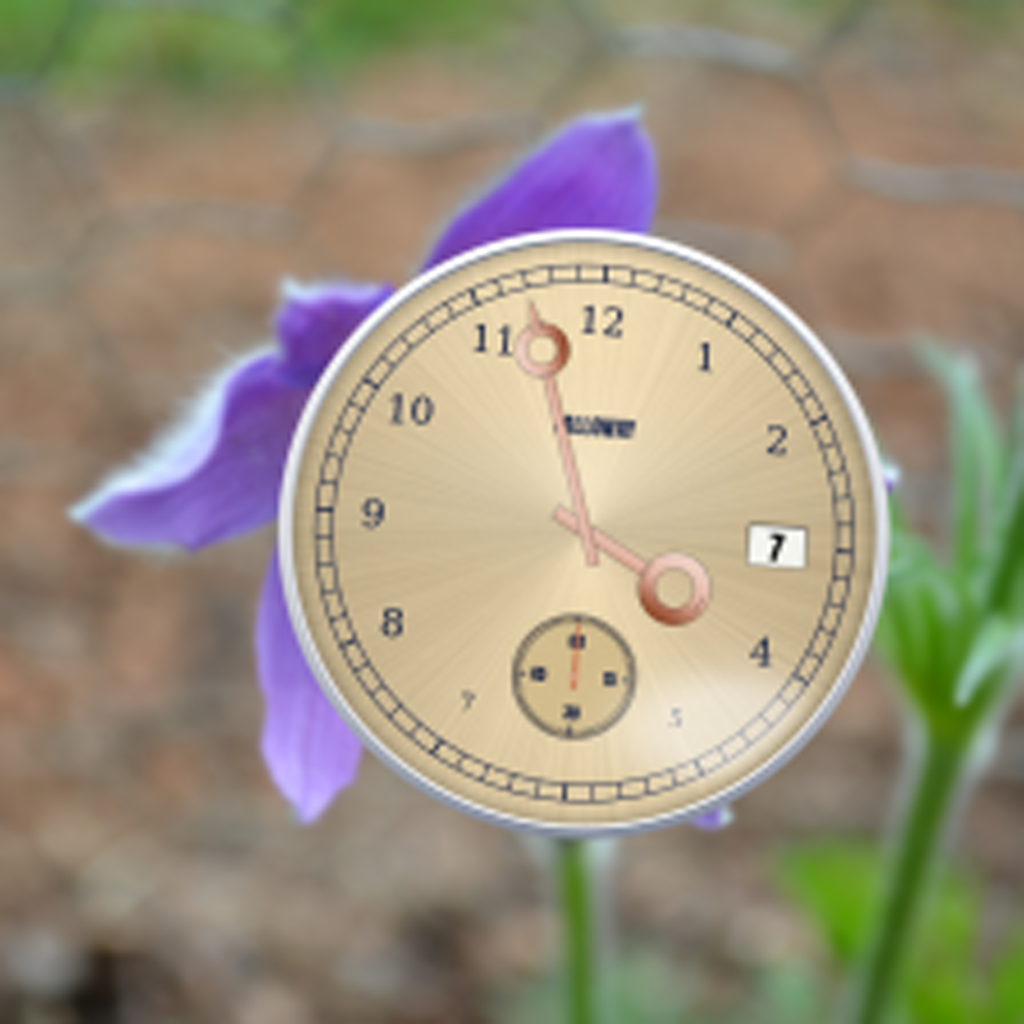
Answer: {"hour": 3, "minute": 57}
